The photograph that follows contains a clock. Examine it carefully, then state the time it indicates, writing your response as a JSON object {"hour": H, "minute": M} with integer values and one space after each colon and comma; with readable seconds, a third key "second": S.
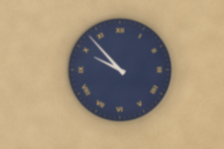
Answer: {"hour": 9, "minute": 53}
